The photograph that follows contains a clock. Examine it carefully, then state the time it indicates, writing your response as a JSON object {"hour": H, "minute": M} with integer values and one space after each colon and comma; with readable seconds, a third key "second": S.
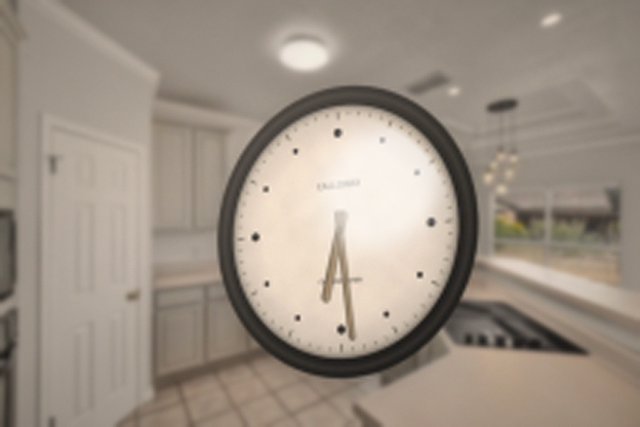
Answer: {"hour": 6, "minute": 29}
